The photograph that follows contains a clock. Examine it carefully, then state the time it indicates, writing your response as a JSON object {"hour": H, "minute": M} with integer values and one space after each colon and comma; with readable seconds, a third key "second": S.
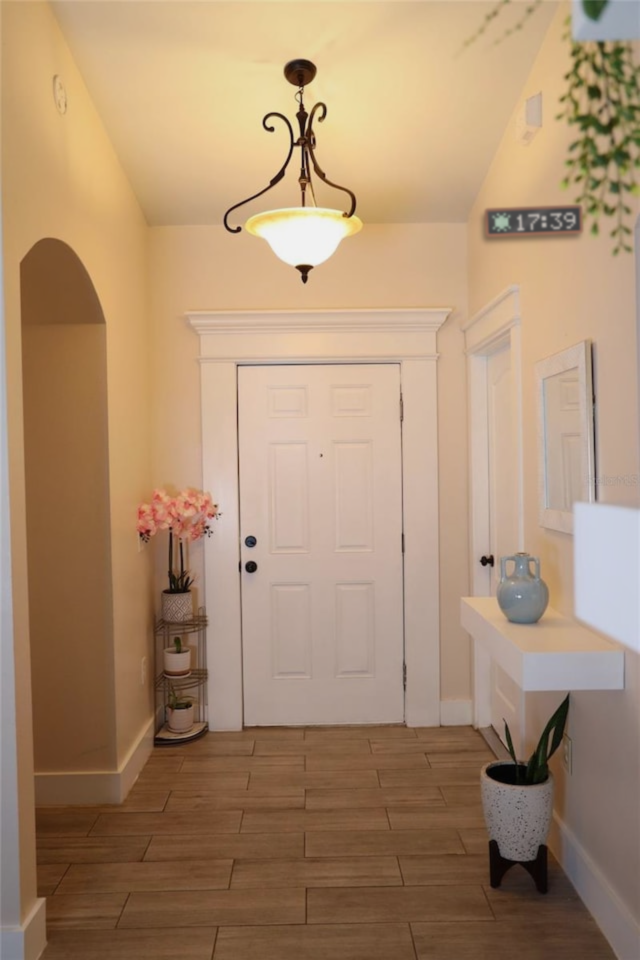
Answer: {"hour": 17, "minute": 39}
